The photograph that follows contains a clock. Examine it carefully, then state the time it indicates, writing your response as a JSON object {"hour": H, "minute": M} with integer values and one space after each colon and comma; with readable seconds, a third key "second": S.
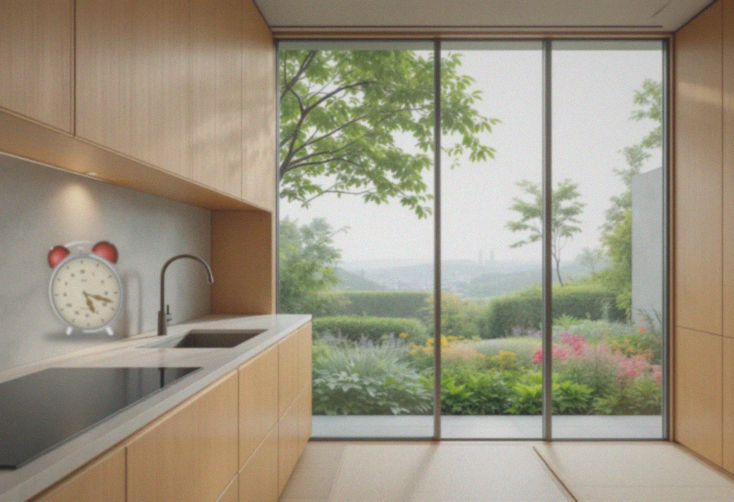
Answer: {"hour": 5, "minute": 18}
